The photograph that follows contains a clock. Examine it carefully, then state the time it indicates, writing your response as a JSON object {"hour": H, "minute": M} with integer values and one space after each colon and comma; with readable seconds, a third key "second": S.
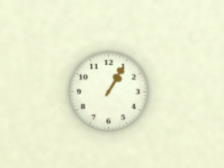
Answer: {"hour": 1, "minute": 5}
